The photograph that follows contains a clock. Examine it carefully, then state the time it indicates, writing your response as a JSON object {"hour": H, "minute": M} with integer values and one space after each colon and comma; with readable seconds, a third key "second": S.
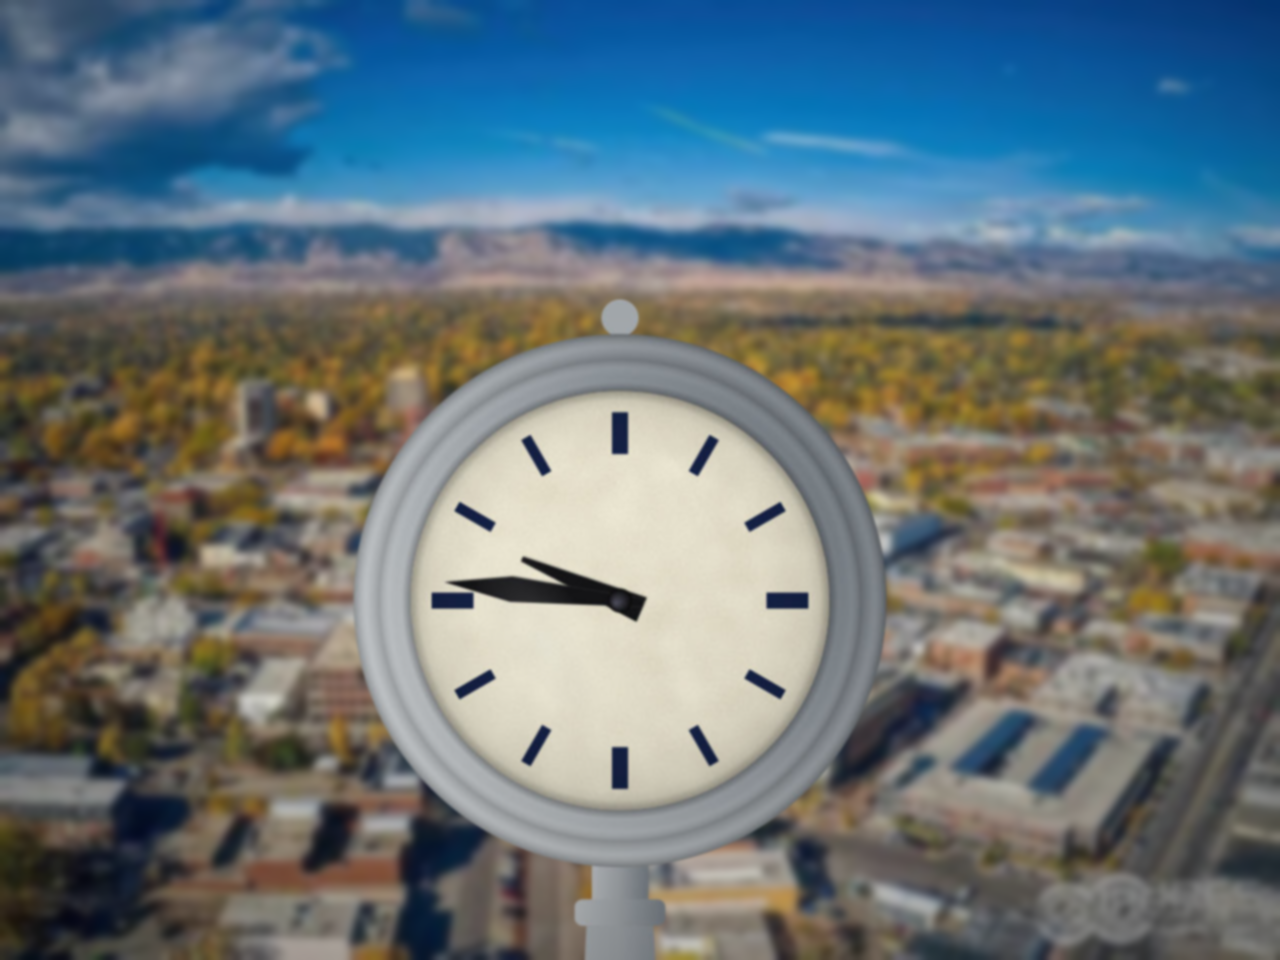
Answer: {"hour": 9, "minute": 46}
